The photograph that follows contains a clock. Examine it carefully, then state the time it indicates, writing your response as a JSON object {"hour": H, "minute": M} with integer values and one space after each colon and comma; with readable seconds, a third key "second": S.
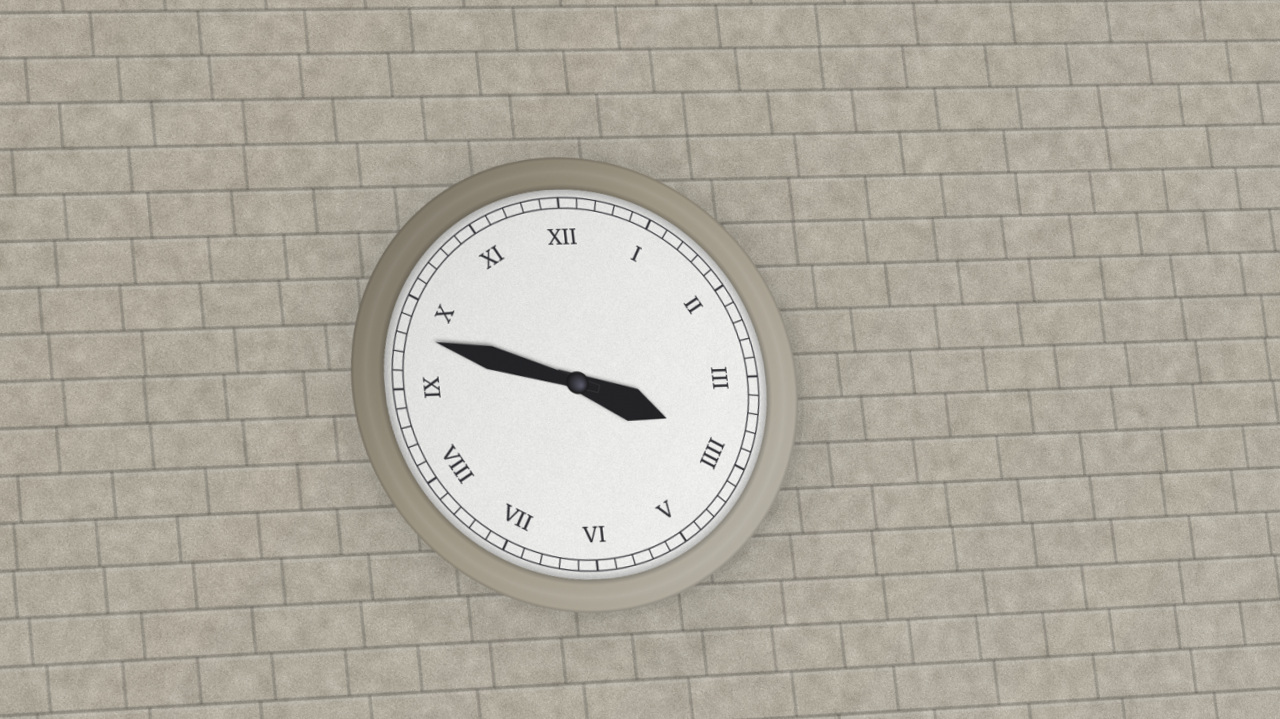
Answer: {"hour": 3, "minute": 48}
